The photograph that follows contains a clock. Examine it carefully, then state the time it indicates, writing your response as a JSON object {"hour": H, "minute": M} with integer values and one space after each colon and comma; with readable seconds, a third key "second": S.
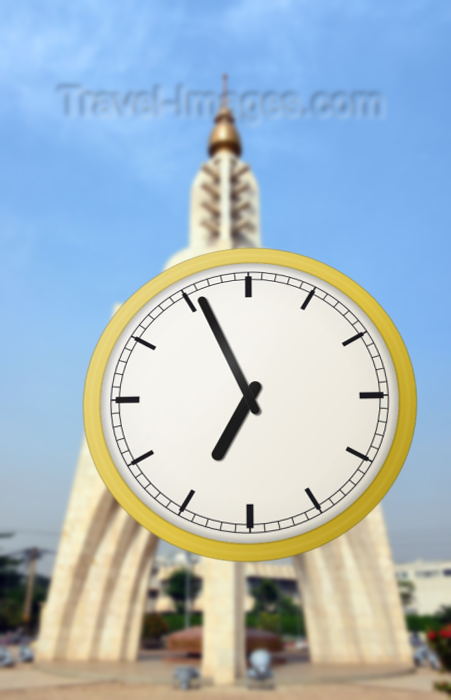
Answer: {"hour": 6, "minute": 56}
